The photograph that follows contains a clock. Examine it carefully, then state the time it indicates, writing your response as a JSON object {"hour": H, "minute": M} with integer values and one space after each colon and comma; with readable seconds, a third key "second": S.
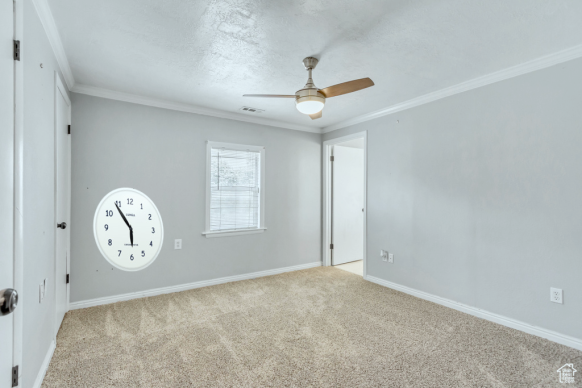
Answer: {"hour": 5, "minute": 54}
